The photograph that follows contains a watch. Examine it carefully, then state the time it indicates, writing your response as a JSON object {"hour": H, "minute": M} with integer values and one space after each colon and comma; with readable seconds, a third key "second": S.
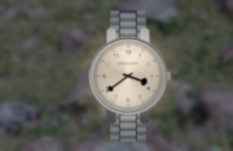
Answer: {"hour": 3, "minute": 39}
